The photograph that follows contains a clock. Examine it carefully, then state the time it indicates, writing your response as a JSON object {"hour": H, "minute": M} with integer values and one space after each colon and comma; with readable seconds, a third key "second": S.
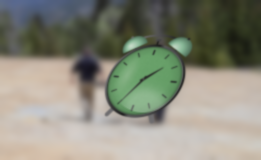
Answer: {"hour": 1, "minute": 35}
